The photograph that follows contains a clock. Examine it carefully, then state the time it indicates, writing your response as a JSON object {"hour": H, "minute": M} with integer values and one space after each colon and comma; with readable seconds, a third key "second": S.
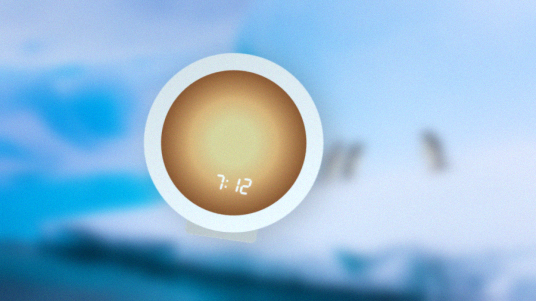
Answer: {"hour": 7, "minute": 12}
